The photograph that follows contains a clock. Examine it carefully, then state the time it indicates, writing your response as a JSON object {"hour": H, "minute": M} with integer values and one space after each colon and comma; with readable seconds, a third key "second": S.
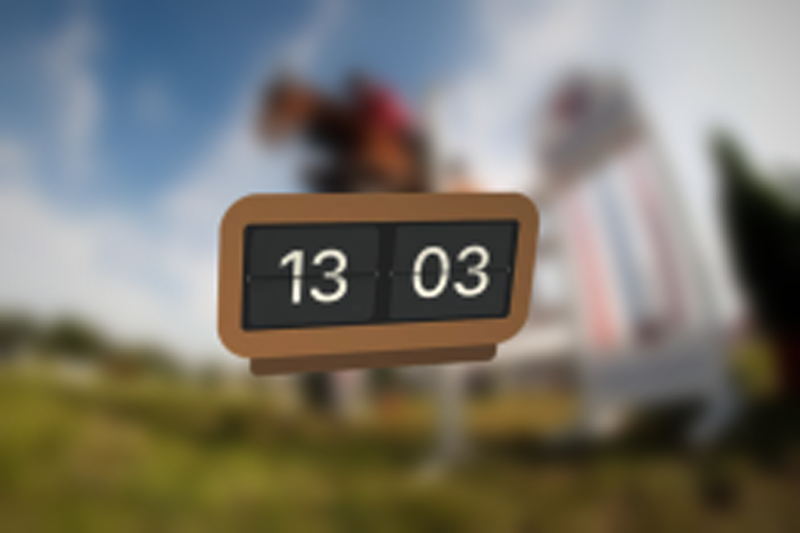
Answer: {"hour": 13, "minute": 3}
